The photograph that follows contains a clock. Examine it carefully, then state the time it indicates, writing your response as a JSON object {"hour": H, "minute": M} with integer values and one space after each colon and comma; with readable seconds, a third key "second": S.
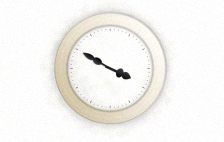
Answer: {"hour": 3, "minute": 50}
